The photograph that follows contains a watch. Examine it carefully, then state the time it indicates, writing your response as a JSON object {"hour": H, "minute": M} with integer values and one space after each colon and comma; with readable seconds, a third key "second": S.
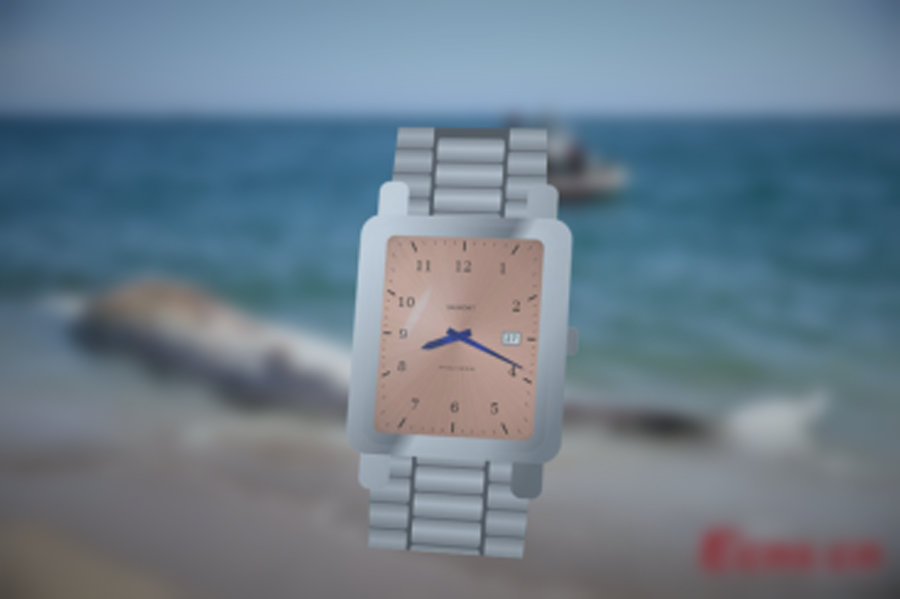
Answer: {"hour": 8, "minute": 19}
